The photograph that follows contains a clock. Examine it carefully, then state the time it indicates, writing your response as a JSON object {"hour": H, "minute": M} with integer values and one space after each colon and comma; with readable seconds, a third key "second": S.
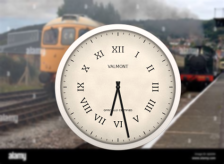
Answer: {"hour": 6, "minute": 28}
